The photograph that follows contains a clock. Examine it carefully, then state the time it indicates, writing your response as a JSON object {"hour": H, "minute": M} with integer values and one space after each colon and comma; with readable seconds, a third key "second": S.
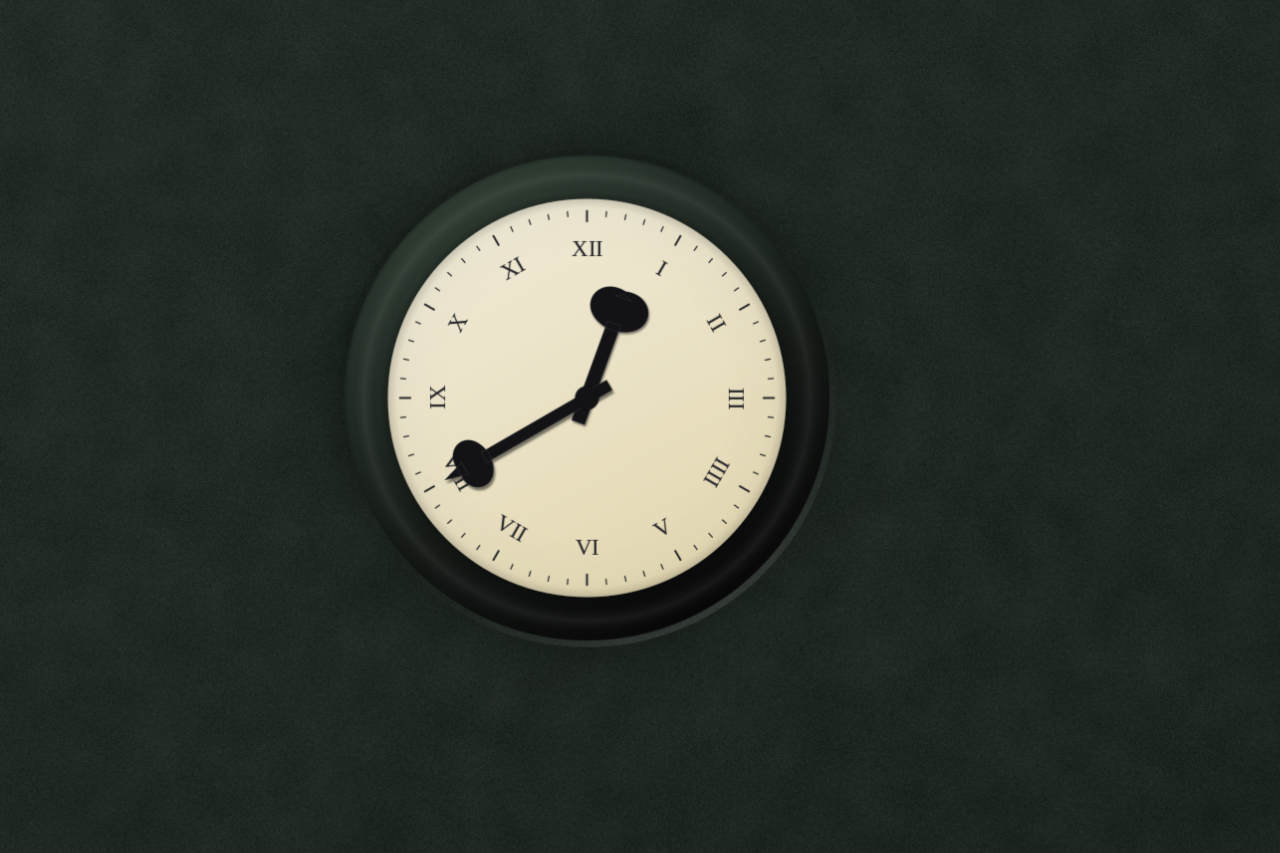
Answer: {"hour": 12, "minute": 40}
